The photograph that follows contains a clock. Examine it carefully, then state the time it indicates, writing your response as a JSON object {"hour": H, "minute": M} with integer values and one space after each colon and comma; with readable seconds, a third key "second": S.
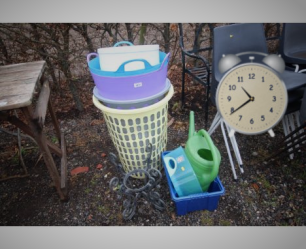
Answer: {"hour": 10, "minute": 39}
